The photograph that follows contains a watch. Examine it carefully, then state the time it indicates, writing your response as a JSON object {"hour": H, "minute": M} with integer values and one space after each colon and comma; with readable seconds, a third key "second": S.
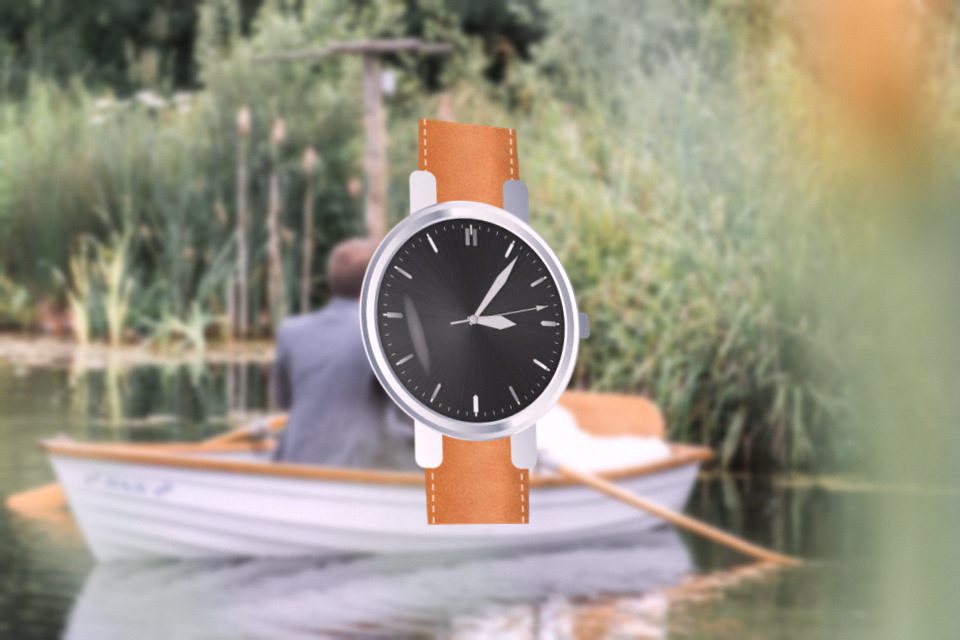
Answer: {"hour": 3, "minute": 6, "second": 13}
